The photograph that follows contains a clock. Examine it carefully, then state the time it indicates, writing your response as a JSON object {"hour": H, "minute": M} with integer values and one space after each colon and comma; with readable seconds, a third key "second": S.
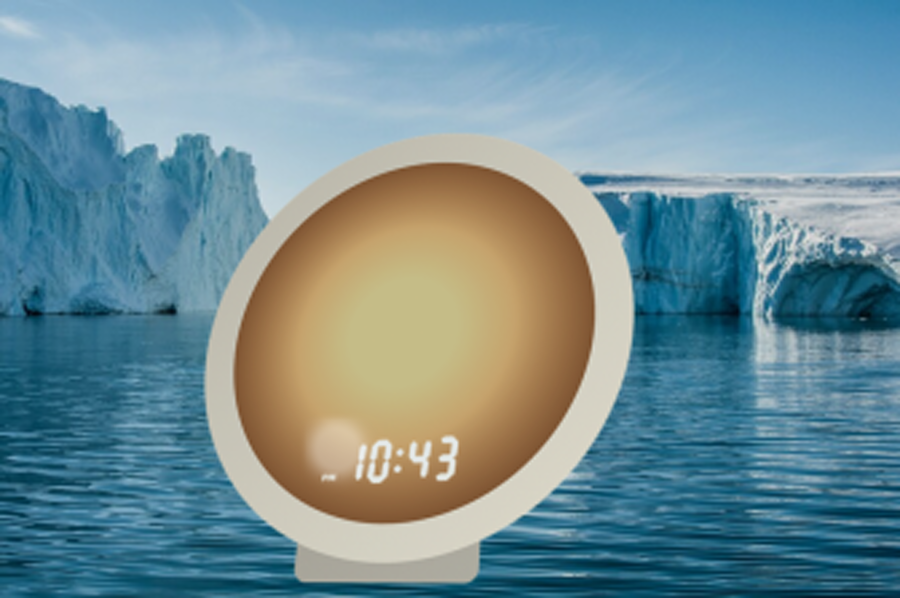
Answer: {"hour": 10, "minute": 43}
